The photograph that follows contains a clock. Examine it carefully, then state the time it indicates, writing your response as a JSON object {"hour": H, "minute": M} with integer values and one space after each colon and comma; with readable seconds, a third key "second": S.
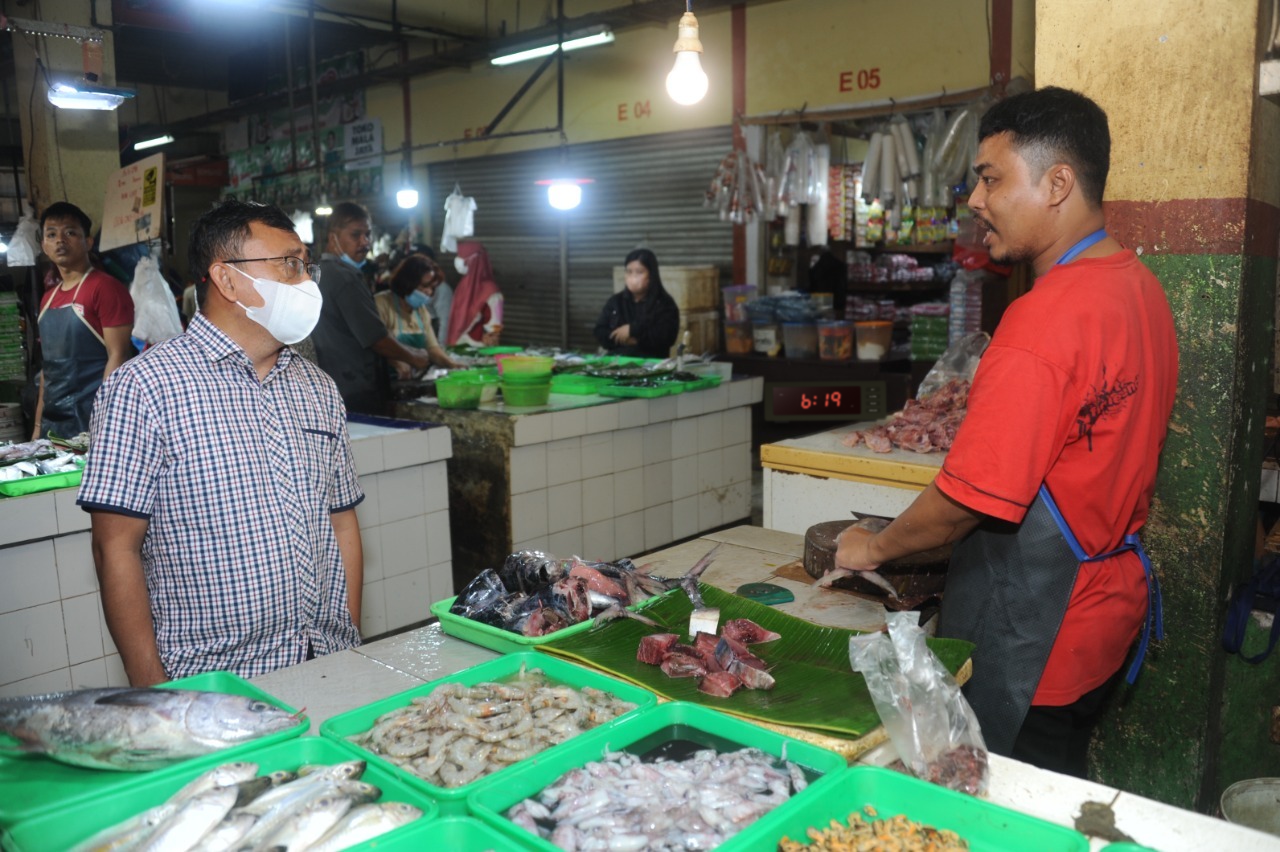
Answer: {"hour": 6, "minute": 19}
